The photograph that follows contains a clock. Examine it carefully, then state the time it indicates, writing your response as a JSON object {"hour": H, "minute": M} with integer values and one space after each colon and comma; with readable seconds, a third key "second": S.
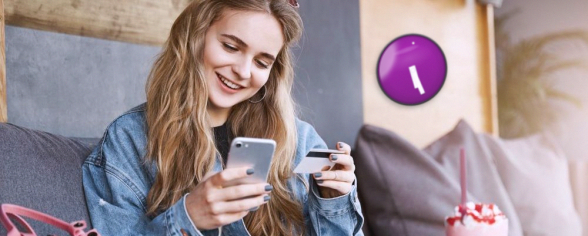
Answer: {"hour": 5, "minute": 26}
